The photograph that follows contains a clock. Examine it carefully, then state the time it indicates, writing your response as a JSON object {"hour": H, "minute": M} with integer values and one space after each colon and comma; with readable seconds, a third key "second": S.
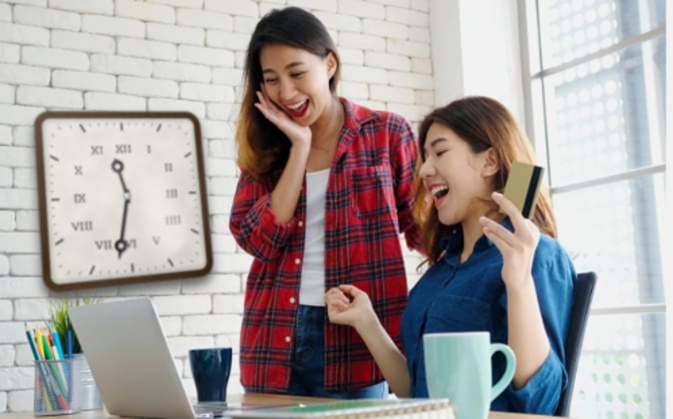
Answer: {"hour": 11, "minute": 32}
